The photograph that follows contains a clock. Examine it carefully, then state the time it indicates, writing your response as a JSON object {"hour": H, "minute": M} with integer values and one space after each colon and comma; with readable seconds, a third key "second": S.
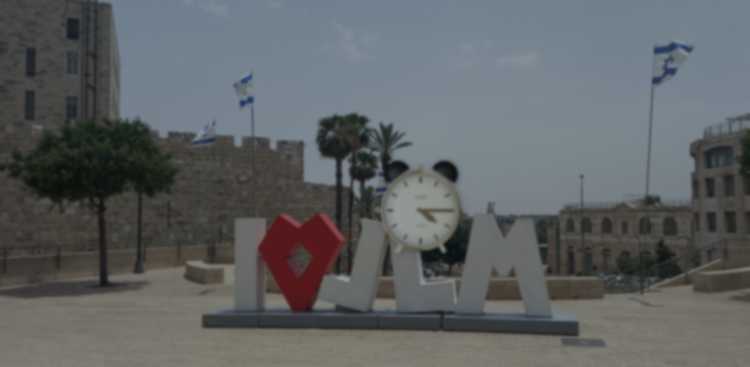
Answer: {"hour": 4, "minute": 15}
